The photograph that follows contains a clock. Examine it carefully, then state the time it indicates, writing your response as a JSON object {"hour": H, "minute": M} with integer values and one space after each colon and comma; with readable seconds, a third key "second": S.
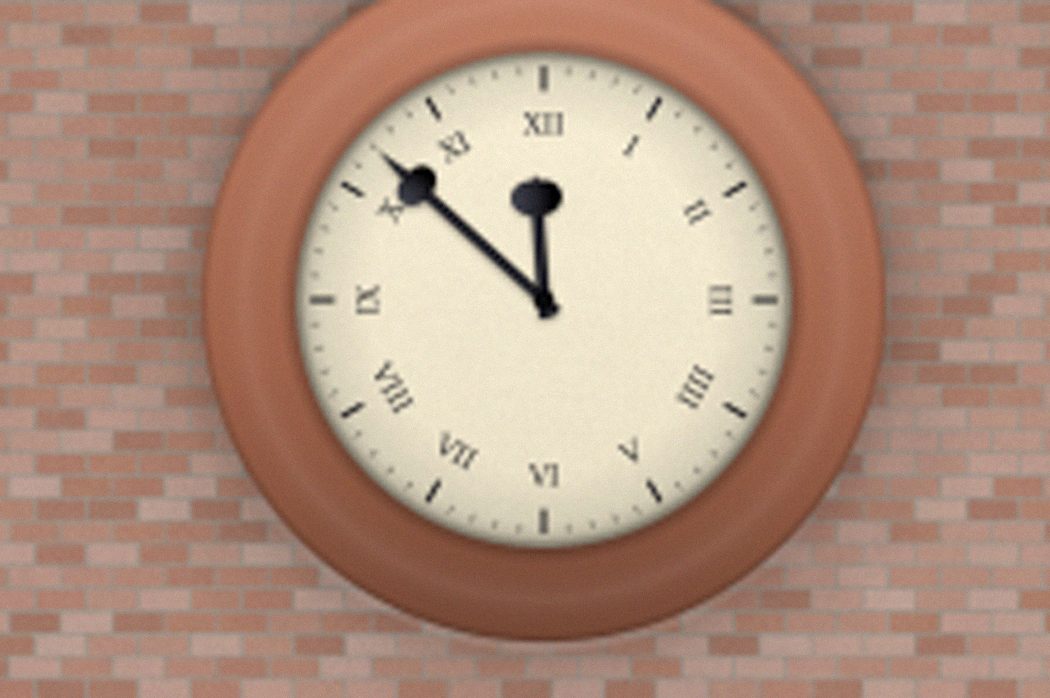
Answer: {"hour": 11, "minute": 52}
